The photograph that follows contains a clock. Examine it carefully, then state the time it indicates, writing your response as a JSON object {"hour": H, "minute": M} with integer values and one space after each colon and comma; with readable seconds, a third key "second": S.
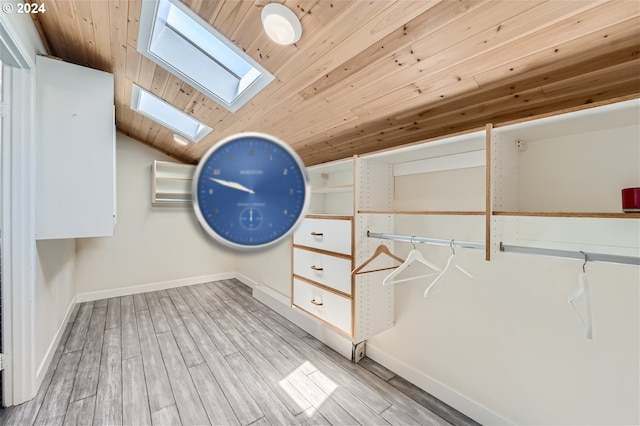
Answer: {"hour": 9, "minute": 48}
